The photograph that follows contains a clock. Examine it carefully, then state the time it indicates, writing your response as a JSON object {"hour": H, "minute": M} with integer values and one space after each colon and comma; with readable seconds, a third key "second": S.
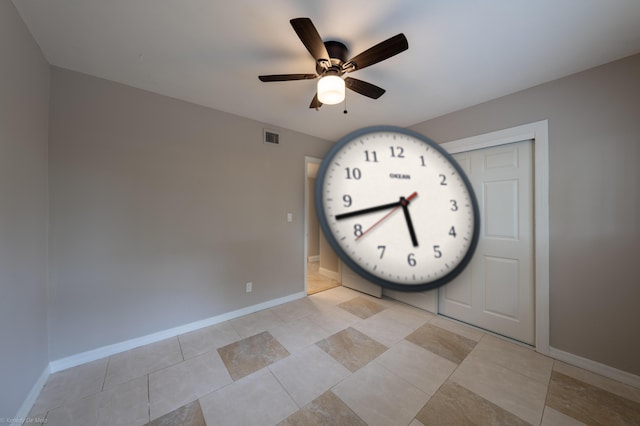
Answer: {"hour": 5, "minute": 42, "second": 39}
